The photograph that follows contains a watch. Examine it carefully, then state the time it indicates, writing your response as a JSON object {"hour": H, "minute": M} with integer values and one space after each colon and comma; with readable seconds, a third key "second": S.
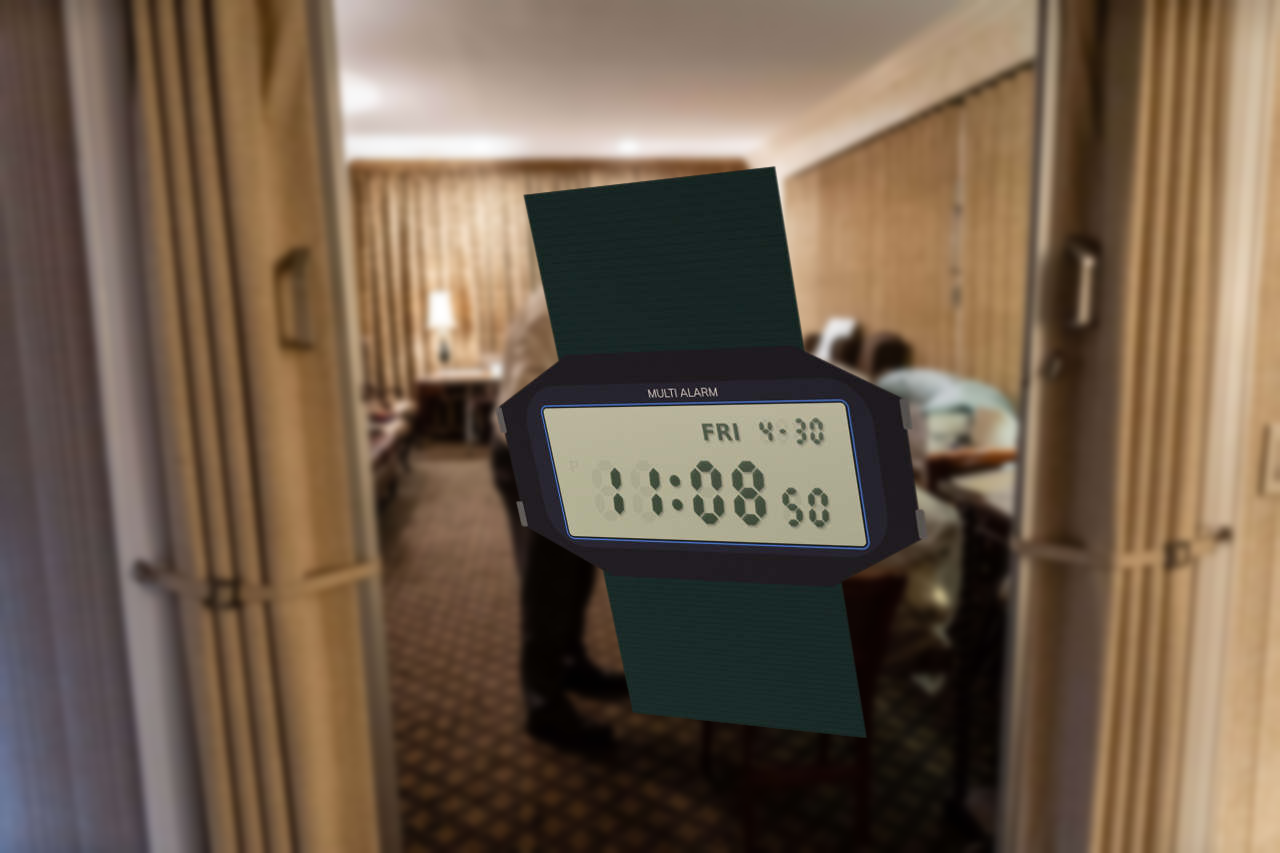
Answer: {"hour": 11, "minute": 8, "second": 50}
